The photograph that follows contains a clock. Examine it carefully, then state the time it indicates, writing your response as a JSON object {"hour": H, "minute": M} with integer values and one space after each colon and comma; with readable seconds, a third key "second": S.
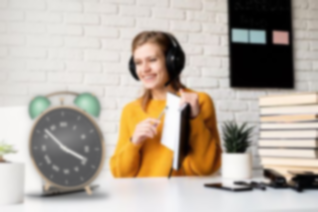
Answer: {"hour": 3, "minute": 52}
